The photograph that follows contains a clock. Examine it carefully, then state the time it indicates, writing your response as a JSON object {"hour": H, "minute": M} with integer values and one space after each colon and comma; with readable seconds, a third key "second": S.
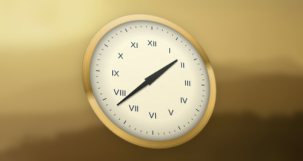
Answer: {"hour": 1, "minute": 38}
